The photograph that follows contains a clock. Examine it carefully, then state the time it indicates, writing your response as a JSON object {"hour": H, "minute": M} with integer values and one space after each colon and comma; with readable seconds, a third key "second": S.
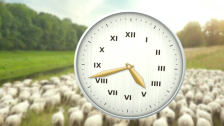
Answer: {"hour": 4, "minute": 42}
